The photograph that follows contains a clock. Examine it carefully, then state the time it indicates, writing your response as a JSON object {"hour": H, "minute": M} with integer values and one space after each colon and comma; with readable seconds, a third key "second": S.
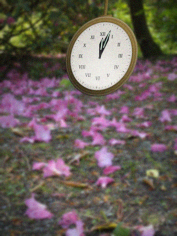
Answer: {"hour": 12, "minute": 3}
